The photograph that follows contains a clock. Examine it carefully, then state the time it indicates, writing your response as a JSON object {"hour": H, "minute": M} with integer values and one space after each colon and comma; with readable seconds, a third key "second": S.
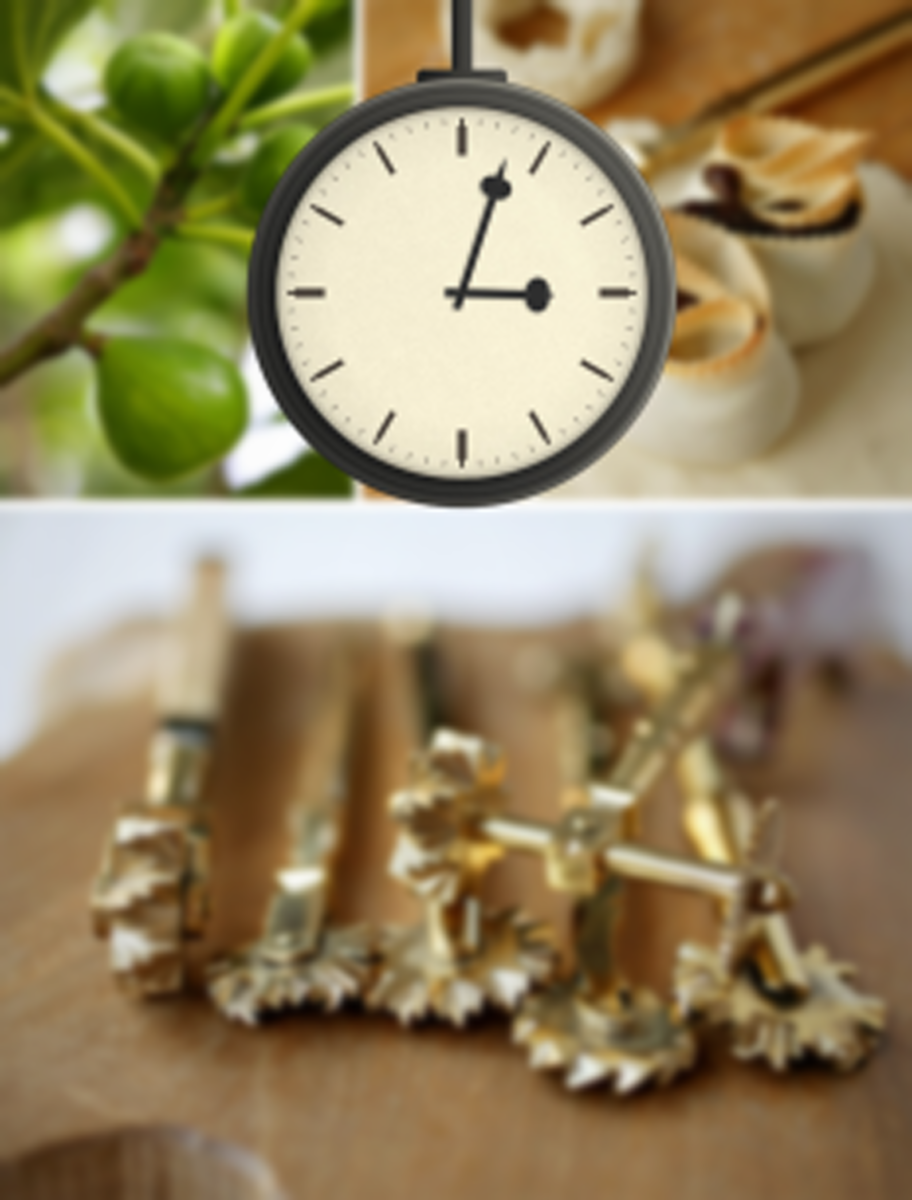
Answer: {"hour": 3, "minute": 3}
